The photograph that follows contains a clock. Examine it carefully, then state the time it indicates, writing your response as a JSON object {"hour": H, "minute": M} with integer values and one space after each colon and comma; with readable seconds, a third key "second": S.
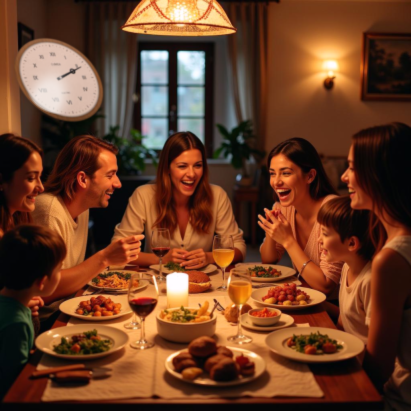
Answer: {"hour": 2, "minute": 11}
